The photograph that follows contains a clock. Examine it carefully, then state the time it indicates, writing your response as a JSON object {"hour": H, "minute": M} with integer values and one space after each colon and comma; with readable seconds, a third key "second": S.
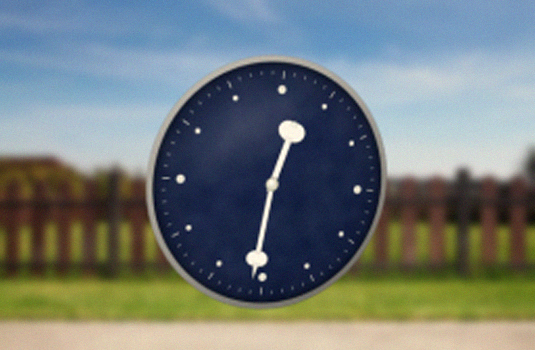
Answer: {"hour": 12, "minute": 31}
